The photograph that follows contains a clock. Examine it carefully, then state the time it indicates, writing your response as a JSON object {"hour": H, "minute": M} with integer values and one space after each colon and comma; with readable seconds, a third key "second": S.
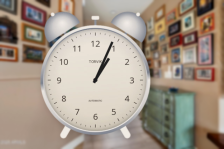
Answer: {"hour": 1, "minute": 4}
